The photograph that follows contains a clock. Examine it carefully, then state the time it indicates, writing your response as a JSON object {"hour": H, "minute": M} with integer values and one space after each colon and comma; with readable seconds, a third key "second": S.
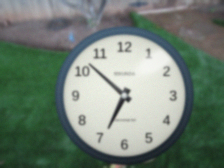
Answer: {"hour": 6, "minute": 52}
